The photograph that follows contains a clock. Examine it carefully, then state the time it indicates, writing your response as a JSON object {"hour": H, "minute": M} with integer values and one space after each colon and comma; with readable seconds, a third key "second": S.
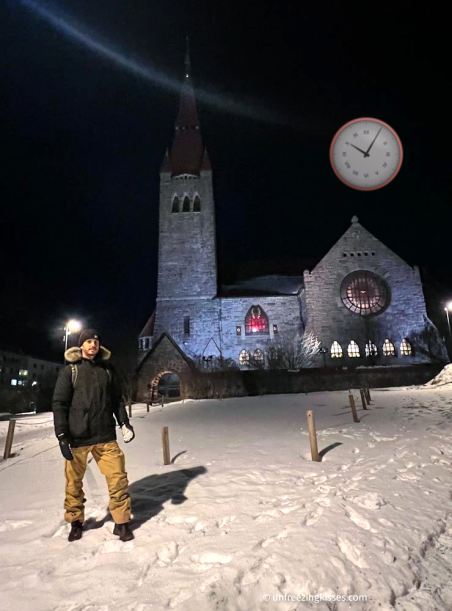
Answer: {"hour": 10, "minute": 5}
